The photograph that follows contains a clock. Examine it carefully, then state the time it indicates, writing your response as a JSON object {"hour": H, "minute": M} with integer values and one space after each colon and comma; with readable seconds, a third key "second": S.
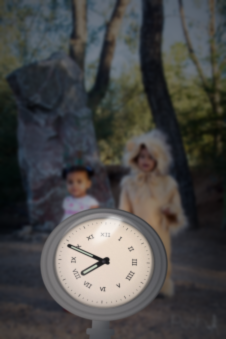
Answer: {"hour": 7, "minute": 49}
